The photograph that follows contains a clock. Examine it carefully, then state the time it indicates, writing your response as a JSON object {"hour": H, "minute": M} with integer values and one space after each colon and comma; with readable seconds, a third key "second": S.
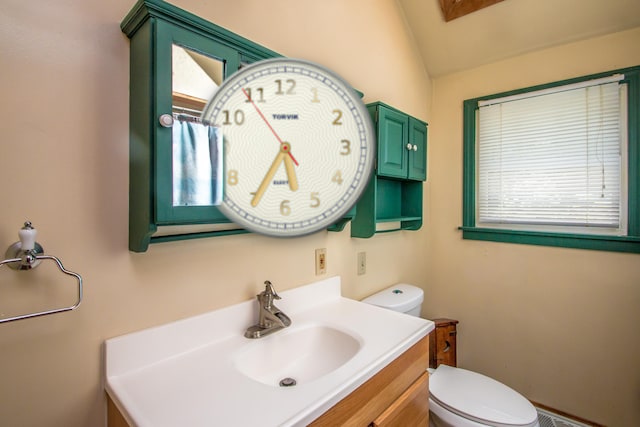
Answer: {"hour": 5, "minute": 34, "second": 54}
